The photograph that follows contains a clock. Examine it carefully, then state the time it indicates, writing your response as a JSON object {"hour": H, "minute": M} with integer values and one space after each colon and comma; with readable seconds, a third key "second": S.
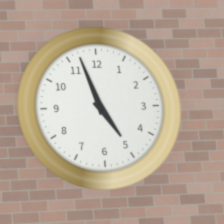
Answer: {"hour": 4, "minute": 57}
